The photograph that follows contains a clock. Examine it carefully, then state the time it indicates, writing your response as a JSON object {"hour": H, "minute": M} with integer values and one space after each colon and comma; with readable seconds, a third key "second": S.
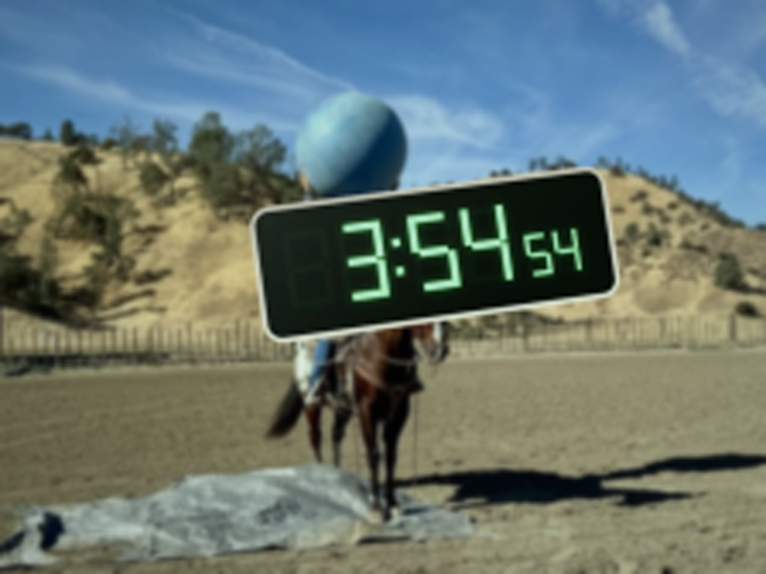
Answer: {"hour": 3, "minute": 54, "second": 54}
